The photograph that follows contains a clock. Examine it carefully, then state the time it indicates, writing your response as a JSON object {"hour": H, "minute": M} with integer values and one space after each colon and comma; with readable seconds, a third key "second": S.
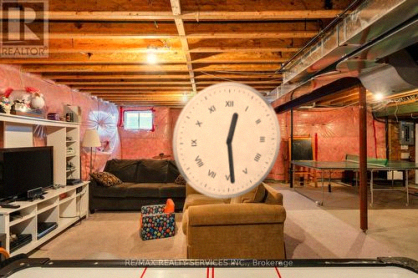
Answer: {"hour": 12, "minute": 29}
